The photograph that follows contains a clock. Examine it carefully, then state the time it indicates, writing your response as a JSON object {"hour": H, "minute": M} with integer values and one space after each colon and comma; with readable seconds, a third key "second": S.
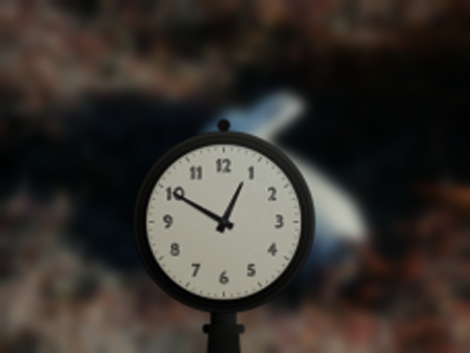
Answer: {"hour": 12, "minute": 50}
